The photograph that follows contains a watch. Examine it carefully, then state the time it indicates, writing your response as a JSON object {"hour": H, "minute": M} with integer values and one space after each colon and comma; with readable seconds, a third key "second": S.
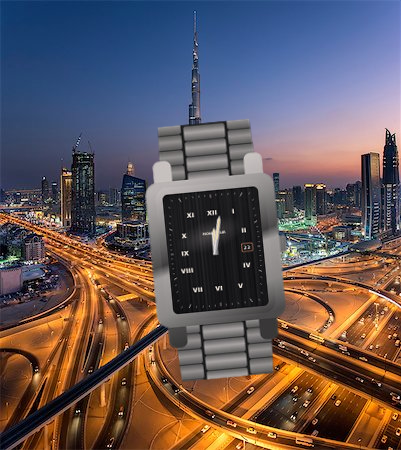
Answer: {"hour": 12, "minute": 2}
